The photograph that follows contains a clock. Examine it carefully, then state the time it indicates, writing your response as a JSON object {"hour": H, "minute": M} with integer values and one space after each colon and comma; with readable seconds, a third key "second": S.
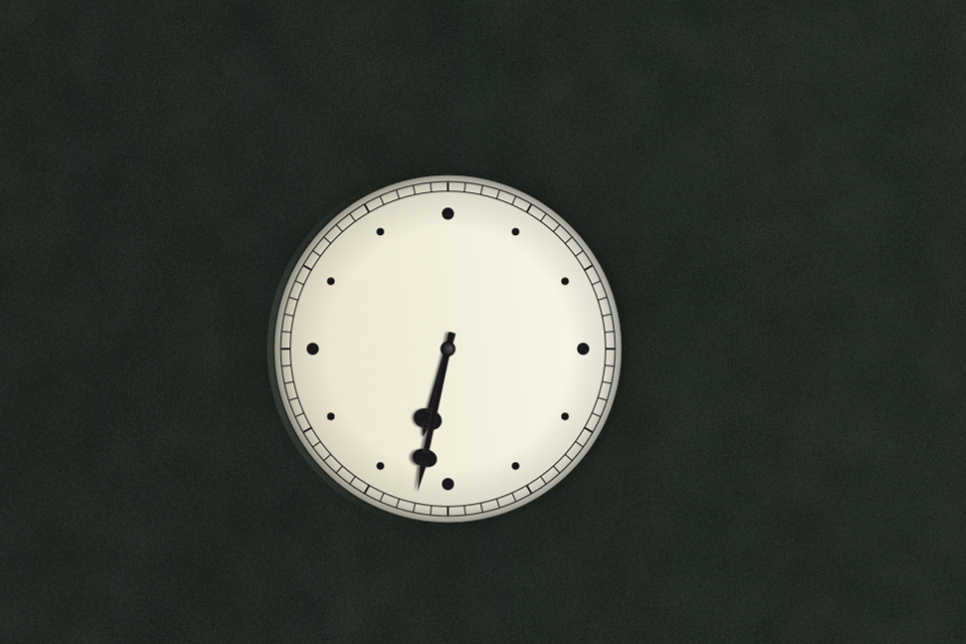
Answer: {"hour": 6, "minute": 32}
